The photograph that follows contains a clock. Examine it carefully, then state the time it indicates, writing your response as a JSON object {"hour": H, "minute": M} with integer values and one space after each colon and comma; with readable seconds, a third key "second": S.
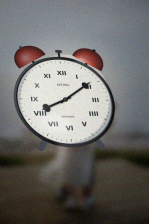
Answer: {"hour": 8, "minute": 9}
